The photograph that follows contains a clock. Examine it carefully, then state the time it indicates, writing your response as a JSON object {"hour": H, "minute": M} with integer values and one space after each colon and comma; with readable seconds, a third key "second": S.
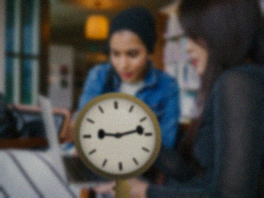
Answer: {"hour": 9, "minute": 13}
